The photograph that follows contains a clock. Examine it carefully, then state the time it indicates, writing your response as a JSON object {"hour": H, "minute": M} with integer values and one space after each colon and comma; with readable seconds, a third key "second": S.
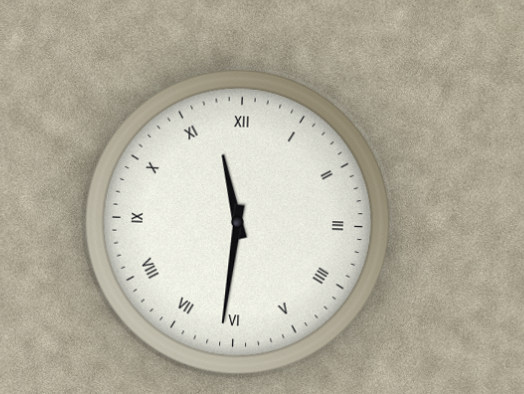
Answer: {"hour": 11, "minute": 31}
